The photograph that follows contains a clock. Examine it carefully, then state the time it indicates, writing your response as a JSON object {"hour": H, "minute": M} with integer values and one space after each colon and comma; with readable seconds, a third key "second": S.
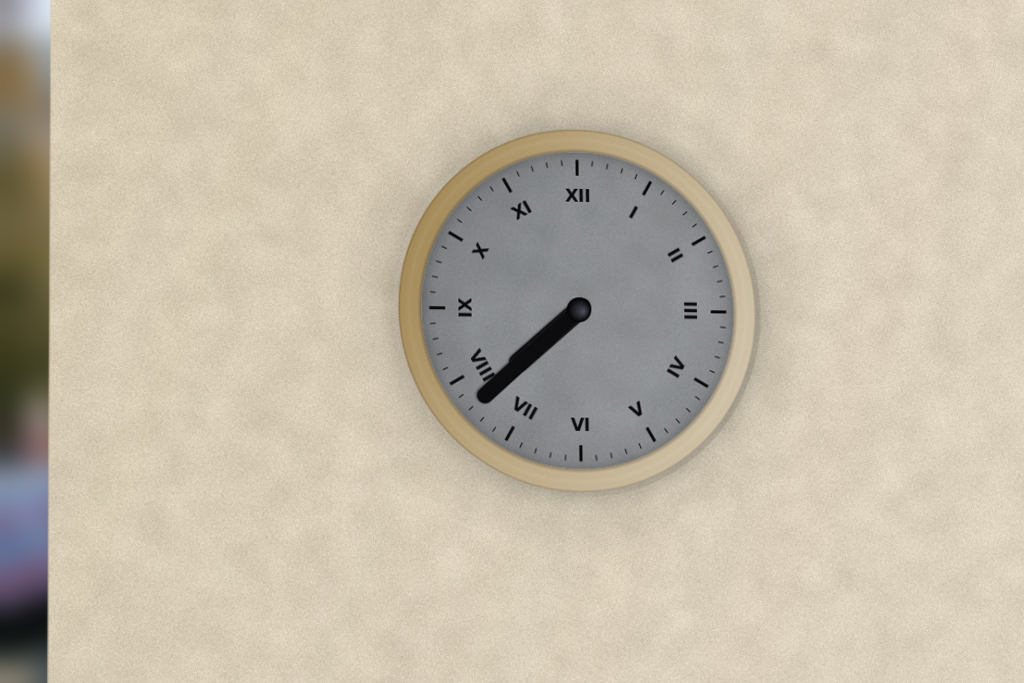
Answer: {"hour": 7, "minute": 38}
